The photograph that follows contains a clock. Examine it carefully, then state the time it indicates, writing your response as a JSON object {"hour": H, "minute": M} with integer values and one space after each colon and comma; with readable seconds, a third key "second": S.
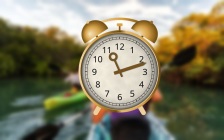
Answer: {"hour": 11, "minute": 12}
